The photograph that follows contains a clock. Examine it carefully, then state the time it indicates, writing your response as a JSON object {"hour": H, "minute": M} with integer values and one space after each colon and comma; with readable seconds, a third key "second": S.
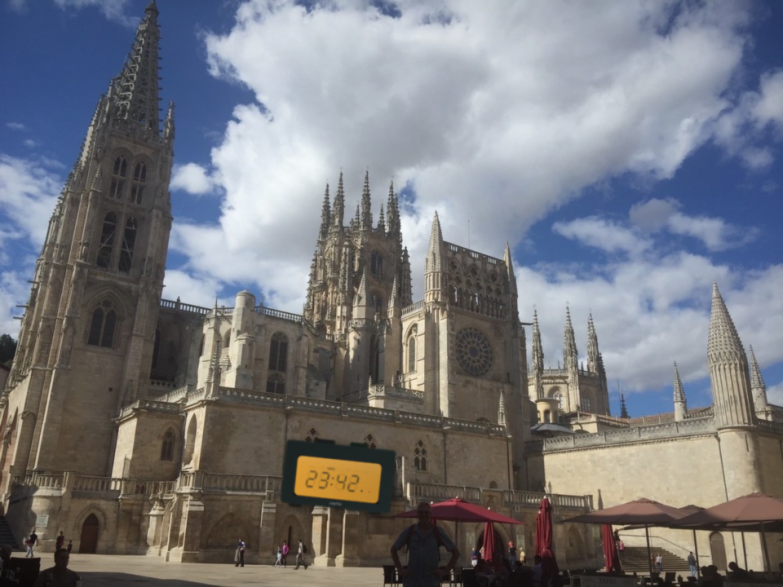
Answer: {"hour": 23, "minute": 42}
